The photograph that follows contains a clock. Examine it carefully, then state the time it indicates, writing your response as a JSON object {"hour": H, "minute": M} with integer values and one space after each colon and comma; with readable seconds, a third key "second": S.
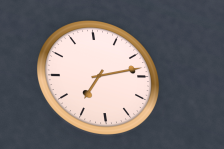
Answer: {"hour": 7, "minute": 13}
